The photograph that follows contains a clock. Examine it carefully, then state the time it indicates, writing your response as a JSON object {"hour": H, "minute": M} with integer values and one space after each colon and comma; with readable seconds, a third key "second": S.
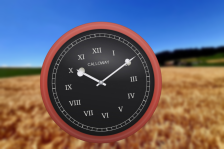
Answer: {"hour": 10, "minute": 10}
